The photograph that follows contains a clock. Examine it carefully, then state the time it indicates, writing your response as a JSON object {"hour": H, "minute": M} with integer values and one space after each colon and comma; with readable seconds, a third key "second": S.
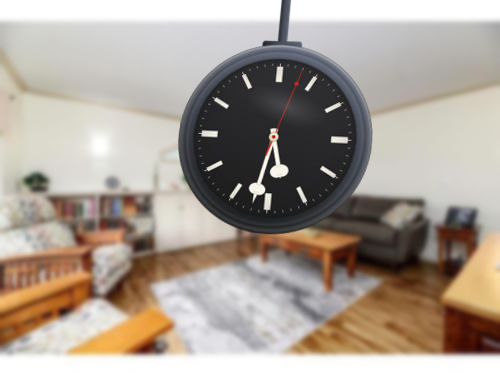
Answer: {"hour": 5, "minute": 32, "second": 3}
